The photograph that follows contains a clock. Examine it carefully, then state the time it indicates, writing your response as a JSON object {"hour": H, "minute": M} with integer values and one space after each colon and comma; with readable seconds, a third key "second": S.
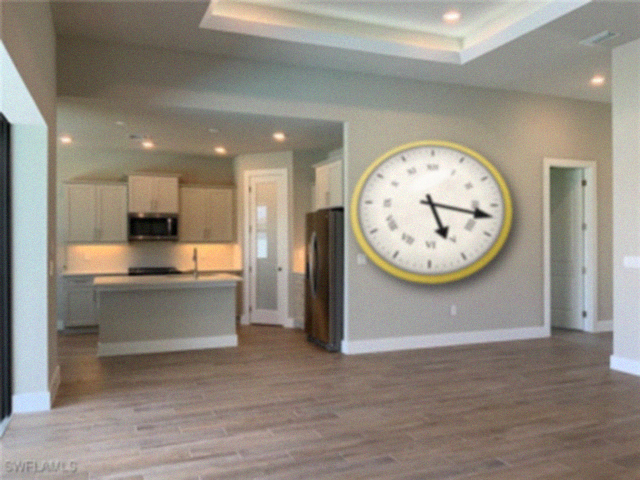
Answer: {"hour": 5, "minute": 17}
